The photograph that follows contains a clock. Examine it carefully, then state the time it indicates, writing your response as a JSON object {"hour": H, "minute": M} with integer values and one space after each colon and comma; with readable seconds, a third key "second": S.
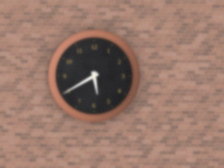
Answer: {"hour": 5, "minute": 40}
